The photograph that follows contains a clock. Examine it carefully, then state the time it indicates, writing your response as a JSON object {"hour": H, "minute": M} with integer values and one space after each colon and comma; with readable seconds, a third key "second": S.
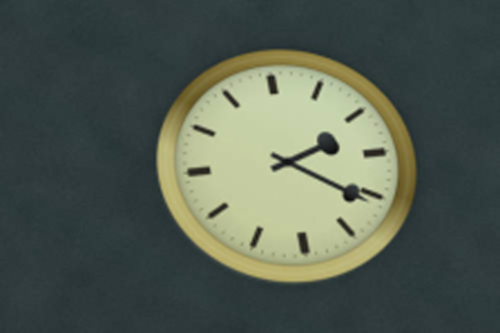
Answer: {"hour": 2, "minute": 21}
